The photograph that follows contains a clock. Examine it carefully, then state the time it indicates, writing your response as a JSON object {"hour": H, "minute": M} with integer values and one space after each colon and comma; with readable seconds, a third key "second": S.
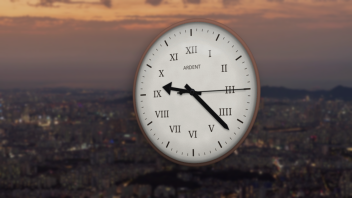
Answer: {"hour": 9, "minute": 22, "second": 15}
